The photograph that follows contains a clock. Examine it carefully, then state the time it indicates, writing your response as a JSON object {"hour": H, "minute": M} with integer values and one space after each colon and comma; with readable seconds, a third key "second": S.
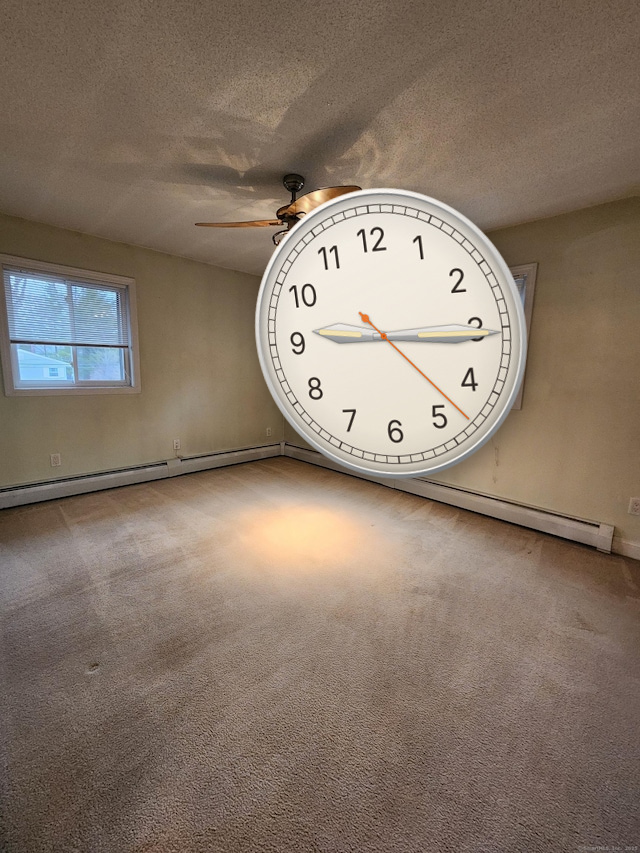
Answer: {"hour": 9, "minute": 15, "second": 23}
